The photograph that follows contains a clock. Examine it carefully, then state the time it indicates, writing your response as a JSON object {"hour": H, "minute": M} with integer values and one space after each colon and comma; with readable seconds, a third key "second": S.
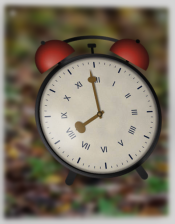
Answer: {"hour": 7, "minute": 59}
